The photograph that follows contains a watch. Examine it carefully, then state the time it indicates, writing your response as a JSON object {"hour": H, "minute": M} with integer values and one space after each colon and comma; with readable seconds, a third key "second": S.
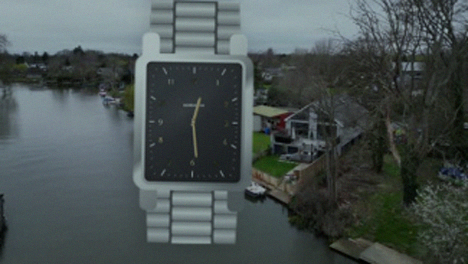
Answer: {"hour": 12, "minute": 29}
